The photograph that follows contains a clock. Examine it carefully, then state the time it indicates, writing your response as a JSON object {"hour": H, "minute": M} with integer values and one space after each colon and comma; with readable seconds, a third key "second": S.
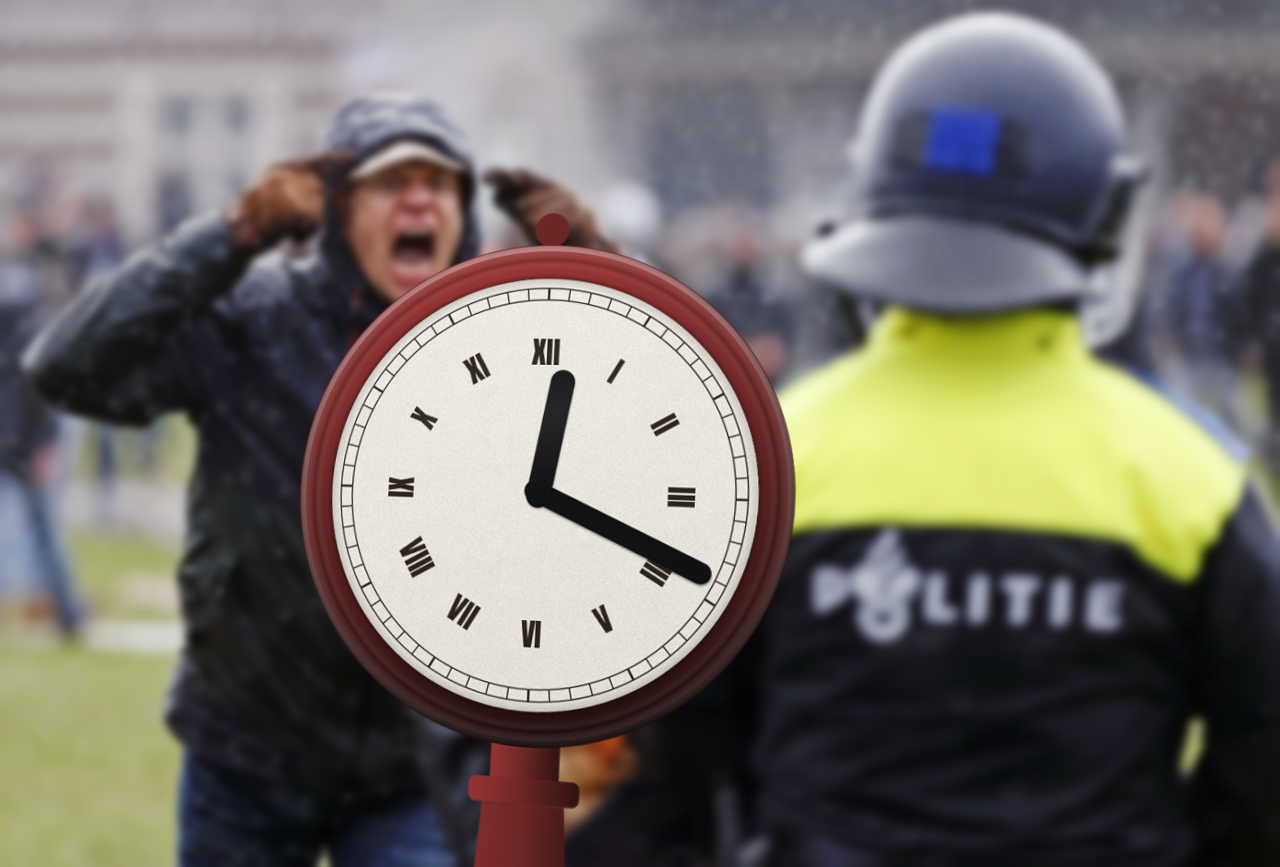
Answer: {"hour": 12, "minute": 19}
